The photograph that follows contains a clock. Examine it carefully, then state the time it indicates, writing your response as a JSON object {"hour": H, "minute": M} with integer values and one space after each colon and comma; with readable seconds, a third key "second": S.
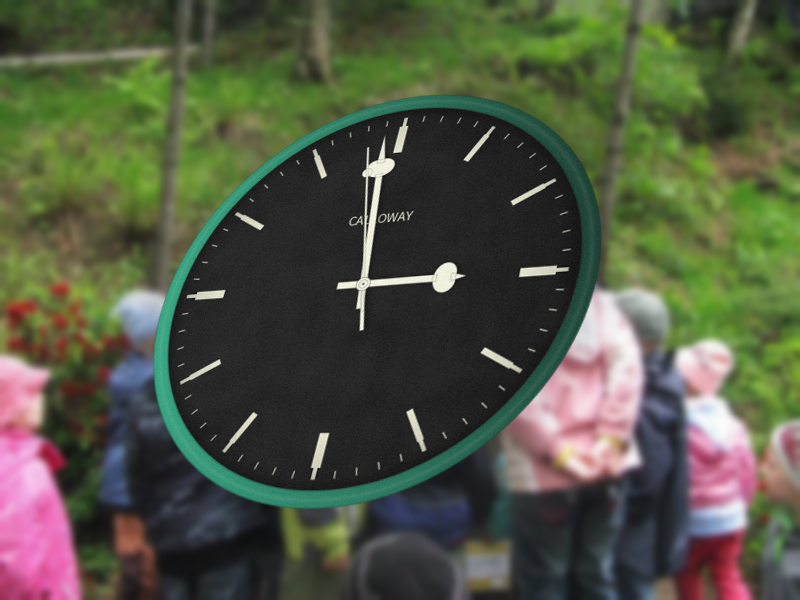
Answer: {"hour": 2, "minute": 58, "second": 58}
